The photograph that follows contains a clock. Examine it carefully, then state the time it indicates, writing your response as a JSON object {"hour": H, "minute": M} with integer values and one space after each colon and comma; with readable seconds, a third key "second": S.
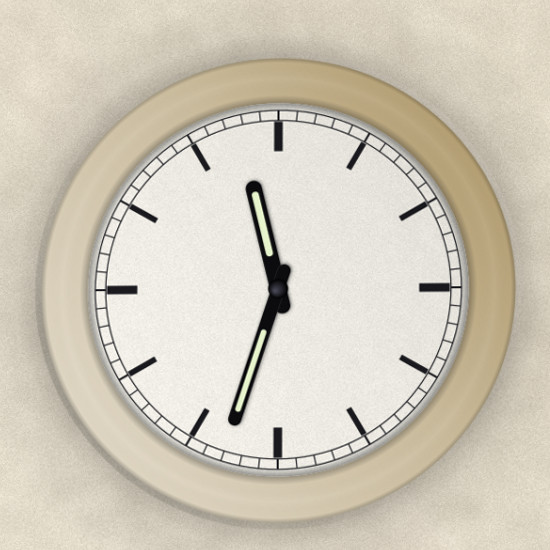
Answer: {"hour": 11, "minute": 33}
